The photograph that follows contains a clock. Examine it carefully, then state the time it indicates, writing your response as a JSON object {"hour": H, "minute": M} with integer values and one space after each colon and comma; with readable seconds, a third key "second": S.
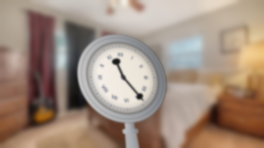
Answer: {"hour": 11, "minute": 24}
